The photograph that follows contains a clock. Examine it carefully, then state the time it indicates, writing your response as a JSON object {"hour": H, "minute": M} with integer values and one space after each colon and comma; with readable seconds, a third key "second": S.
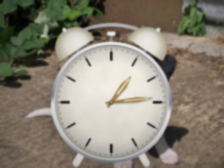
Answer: {"hour": 1, "minute": 14}
